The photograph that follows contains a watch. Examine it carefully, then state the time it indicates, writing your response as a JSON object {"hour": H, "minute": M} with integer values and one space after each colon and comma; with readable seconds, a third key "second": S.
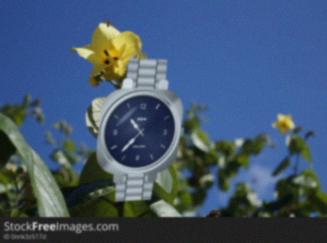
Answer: {"hour": 10, "minute": 37}
